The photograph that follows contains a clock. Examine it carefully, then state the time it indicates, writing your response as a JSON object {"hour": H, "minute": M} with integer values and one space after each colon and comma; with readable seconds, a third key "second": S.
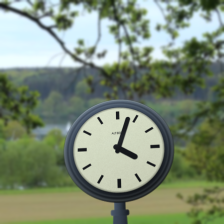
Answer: {"hour": 4, "minute": 3}
